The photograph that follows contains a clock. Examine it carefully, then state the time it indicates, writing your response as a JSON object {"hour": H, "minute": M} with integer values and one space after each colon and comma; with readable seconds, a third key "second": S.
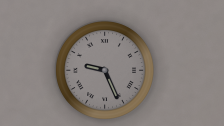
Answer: {"hour": 9, "minute": 26}
